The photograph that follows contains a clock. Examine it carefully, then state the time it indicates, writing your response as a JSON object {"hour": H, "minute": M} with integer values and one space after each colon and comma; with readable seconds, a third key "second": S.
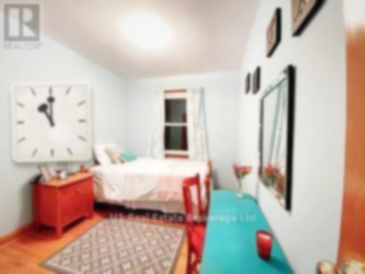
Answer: {"hour": 11, "minute": 0}
